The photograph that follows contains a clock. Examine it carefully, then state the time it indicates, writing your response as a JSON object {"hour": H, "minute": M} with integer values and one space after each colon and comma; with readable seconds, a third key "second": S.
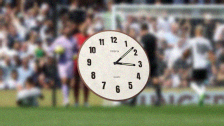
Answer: {"hour": 3, "minute": 8}
